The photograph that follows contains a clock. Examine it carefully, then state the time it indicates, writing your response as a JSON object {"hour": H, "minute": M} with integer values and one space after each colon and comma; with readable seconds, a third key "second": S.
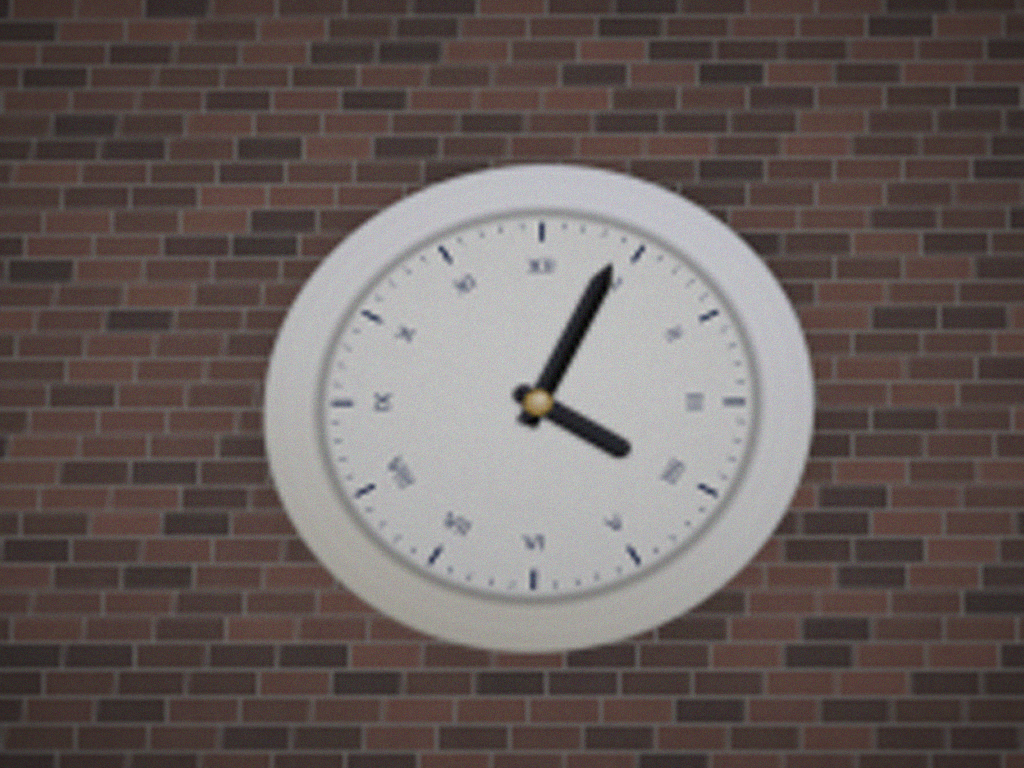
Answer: {"hour": 4, "minute": 4}
